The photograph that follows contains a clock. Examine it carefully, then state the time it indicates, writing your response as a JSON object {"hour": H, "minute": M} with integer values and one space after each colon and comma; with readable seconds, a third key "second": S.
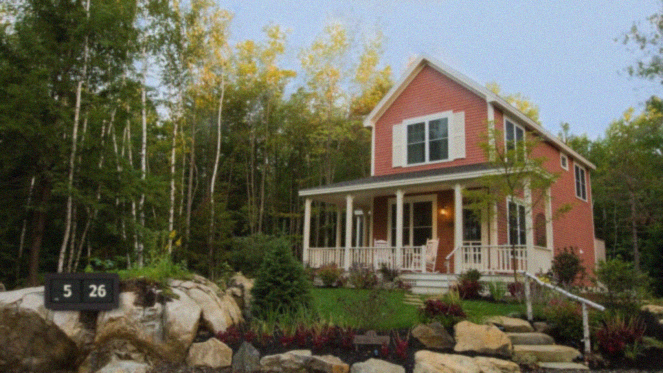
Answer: {"hour": 5, "minute": 26}
